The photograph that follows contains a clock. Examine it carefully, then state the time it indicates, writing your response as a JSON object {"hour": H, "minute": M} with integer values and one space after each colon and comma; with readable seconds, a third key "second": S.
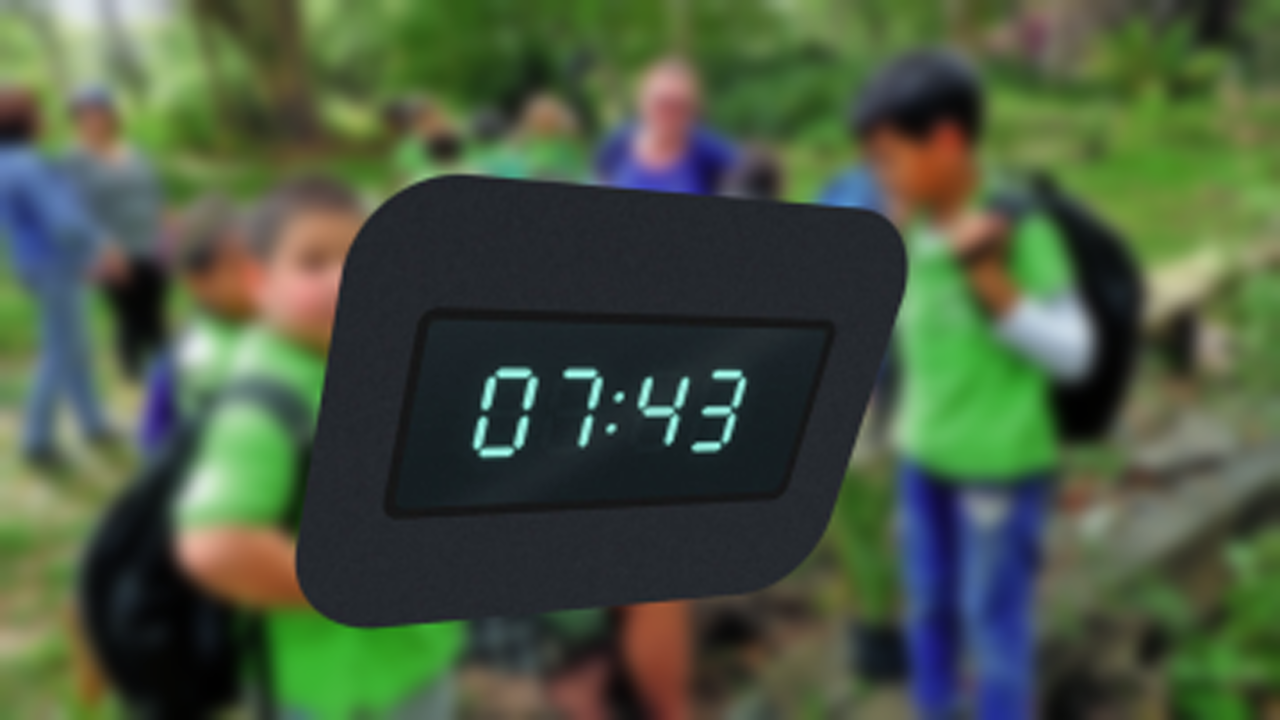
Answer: {"hour": 7, "minute": 43}
